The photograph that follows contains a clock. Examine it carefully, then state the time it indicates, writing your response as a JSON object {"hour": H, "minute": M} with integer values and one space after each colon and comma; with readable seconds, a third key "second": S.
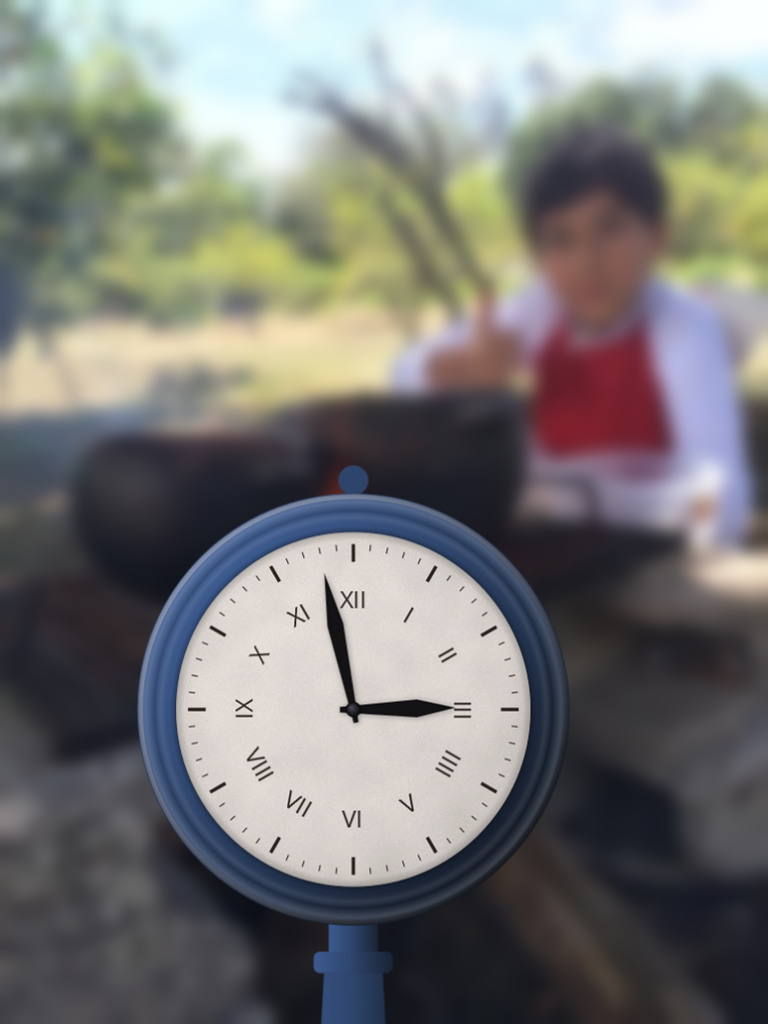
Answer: {"hour": 2, "minute": 58}
